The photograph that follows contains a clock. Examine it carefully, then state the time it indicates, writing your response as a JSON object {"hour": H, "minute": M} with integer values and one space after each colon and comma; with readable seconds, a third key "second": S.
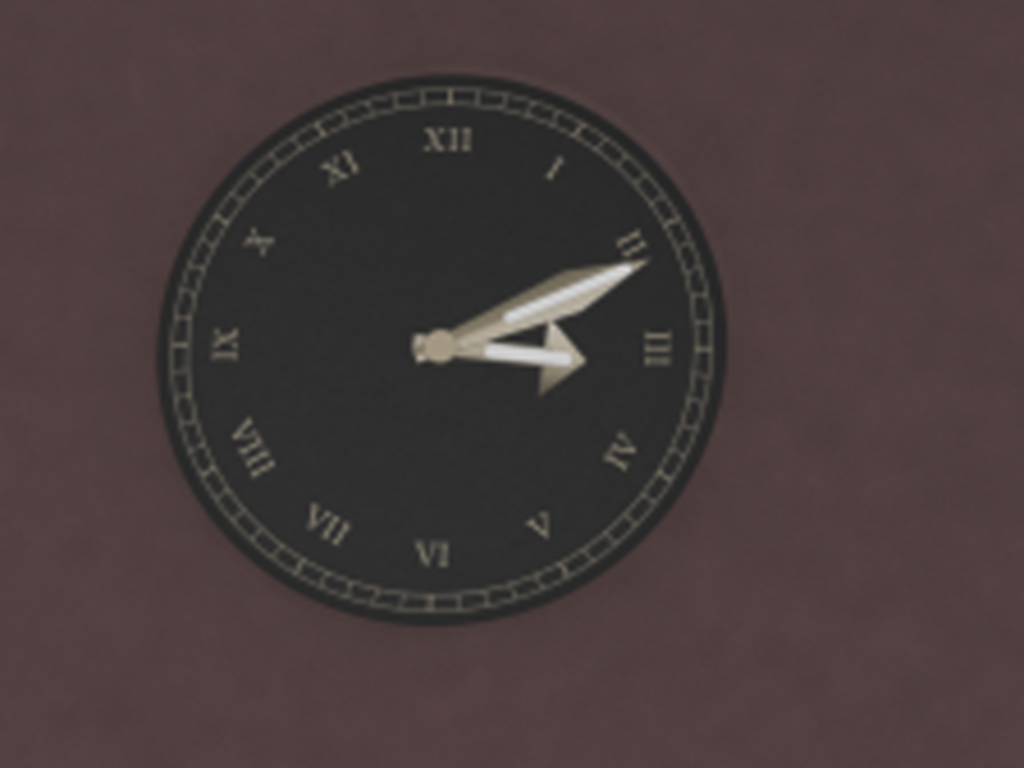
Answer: {"hour": 3, "minute": 11}
